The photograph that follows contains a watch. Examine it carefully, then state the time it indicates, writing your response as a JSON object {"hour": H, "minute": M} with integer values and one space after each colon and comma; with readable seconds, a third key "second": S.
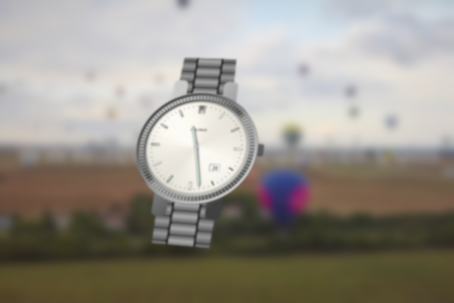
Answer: {"hour": 11, "minute": 28}
